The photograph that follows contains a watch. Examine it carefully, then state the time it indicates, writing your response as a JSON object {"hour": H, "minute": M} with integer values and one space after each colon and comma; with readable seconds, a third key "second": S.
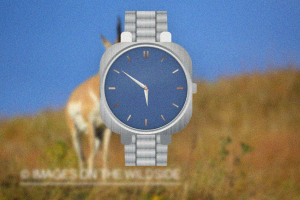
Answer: {"hour": 5, "minute": 51}
